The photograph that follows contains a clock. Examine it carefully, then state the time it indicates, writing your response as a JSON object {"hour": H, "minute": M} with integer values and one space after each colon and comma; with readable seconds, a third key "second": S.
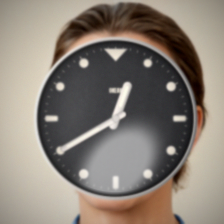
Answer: {"hour": 12, "minute": 40}
